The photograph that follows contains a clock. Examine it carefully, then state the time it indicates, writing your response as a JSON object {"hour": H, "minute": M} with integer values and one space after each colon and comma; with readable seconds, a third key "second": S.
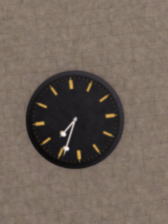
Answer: {"hour": 7, "minute": 34}
